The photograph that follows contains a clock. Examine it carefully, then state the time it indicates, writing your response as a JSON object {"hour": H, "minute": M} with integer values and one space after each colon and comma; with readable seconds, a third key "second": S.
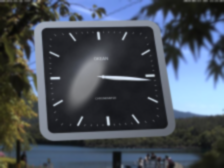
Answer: {"hour": 3, "minute": 16}
